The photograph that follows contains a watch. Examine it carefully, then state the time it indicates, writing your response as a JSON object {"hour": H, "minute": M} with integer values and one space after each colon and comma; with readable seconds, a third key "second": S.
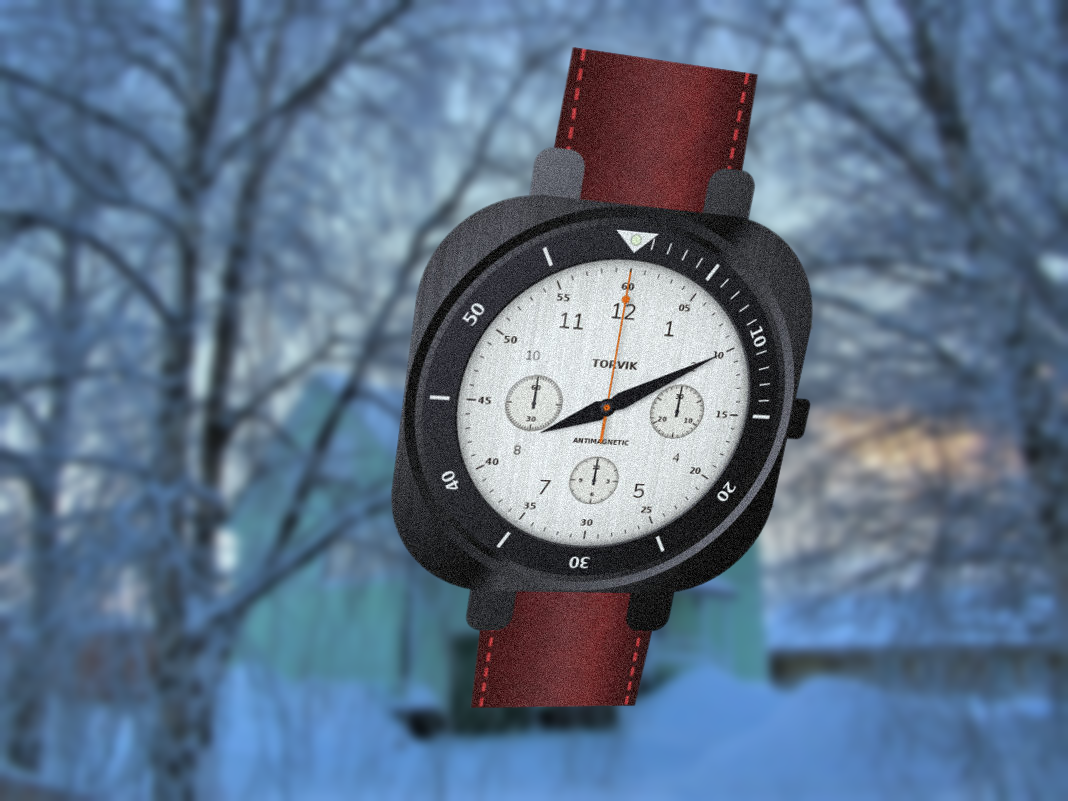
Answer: {"hour": 8, "minute": 10}
